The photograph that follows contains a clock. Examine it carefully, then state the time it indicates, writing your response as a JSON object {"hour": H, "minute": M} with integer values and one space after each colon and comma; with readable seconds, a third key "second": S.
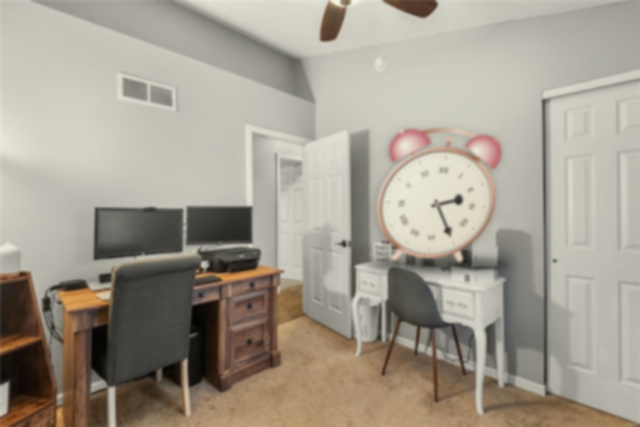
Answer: {"hour": 2, "minute": 25}
